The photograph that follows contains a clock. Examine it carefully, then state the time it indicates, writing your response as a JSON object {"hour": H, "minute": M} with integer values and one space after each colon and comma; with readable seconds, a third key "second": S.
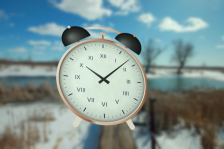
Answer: {"hour": 10, "minute": 8}
